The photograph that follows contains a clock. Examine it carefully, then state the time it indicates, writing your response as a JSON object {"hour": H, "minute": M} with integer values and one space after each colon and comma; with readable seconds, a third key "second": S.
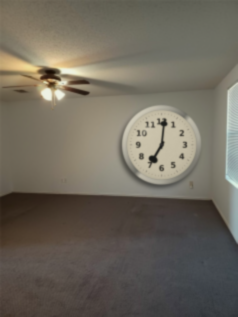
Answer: {"hour": 7, "minute": 1}
